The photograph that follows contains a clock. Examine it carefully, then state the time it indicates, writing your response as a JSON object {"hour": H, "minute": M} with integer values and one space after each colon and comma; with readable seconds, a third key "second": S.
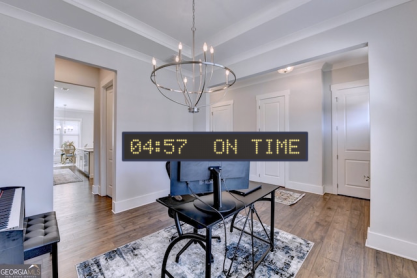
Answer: {"hour": 4, "minute": 57}
